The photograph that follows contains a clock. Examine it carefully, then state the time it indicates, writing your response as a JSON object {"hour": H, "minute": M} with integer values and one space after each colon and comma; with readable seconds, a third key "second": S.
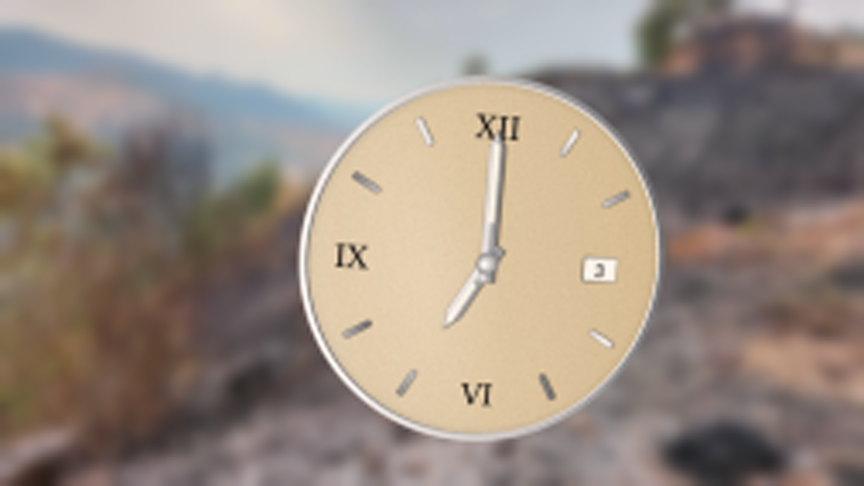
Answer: {"hour": 7, "minute": 0}
